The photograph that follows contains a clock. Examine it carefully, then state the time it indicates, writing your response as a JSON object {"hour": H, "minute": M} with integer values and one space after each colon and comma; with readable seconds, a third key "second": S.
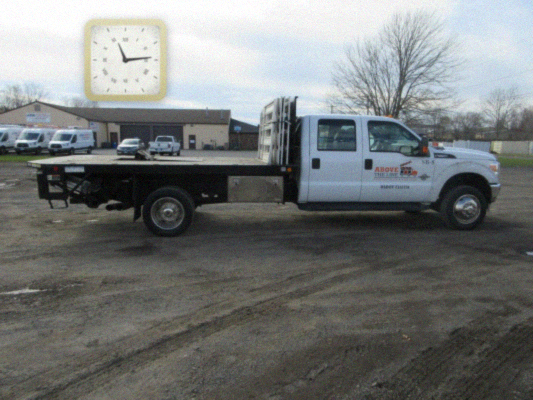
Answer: {"hour": 11, "minute": 14}
